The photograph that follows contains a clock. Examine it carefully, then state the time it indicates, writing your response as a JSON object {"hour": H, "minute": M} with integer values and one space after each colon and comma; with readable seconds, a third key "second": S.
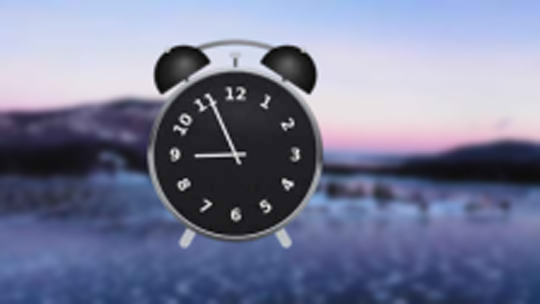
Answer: {"hour": 8, "minute": 56}
